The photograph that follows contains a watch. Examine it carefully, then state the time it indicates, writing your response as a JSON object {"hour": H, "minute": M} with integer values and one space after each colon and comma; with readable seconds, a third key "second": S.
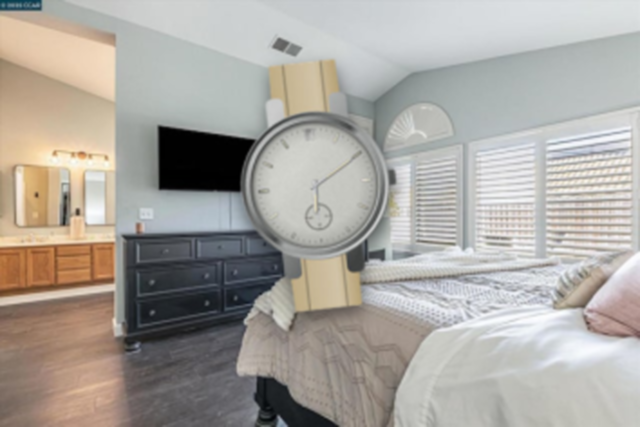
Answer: {"hour": 6, "minute": 10}
